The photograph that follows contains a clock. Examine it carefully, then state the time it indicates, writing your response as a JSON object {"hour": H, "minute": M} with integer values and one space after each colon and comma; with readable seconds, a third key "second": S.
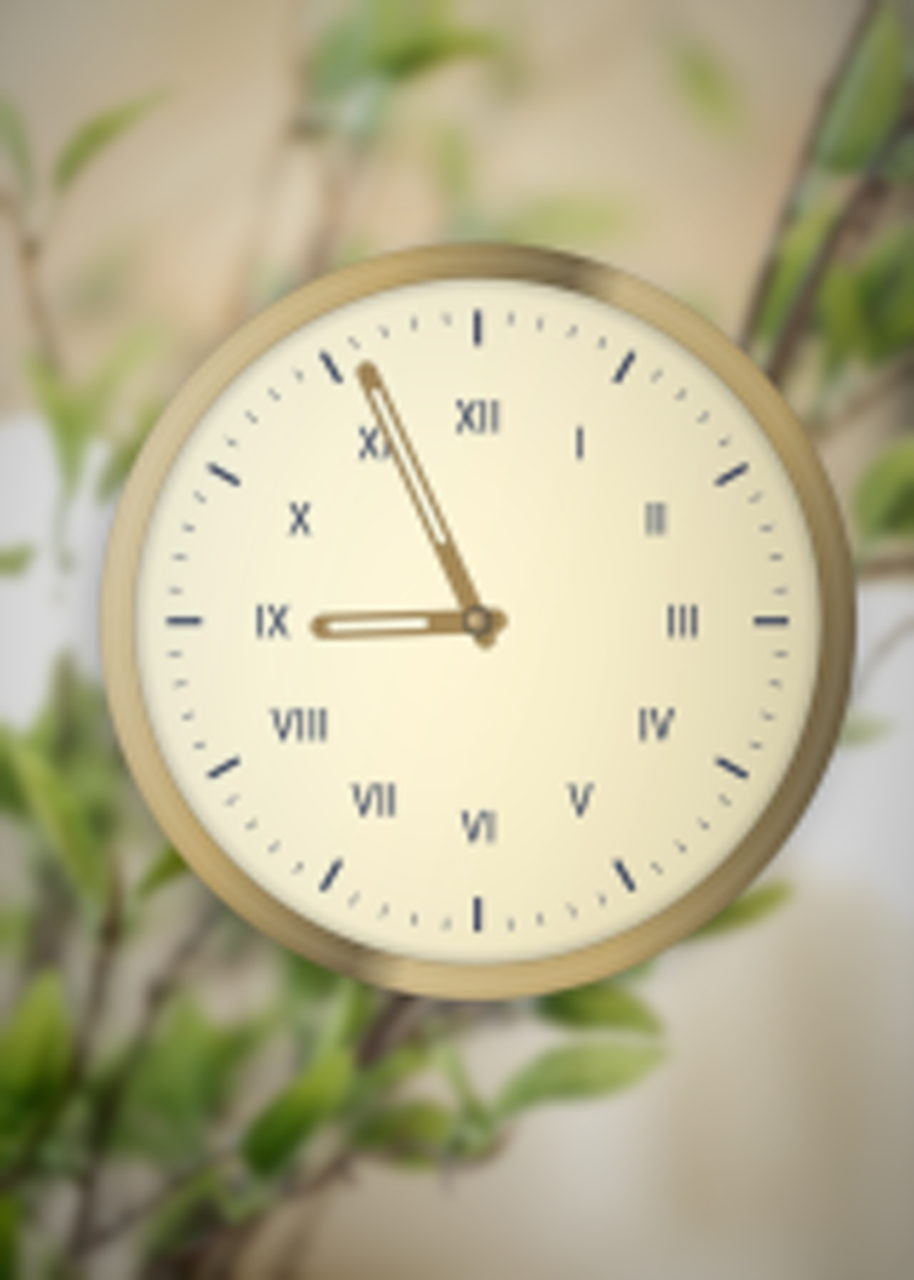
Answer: {"hour": 8, "minute": 56}
